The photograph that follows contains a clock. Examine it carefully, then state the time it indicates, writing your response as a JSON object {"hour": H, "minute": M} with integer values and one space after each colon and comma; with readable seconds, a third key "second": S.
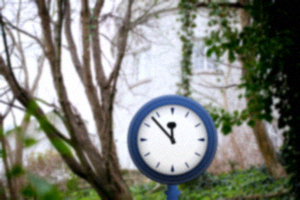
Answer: {"hour": 11, "minute": 53}
